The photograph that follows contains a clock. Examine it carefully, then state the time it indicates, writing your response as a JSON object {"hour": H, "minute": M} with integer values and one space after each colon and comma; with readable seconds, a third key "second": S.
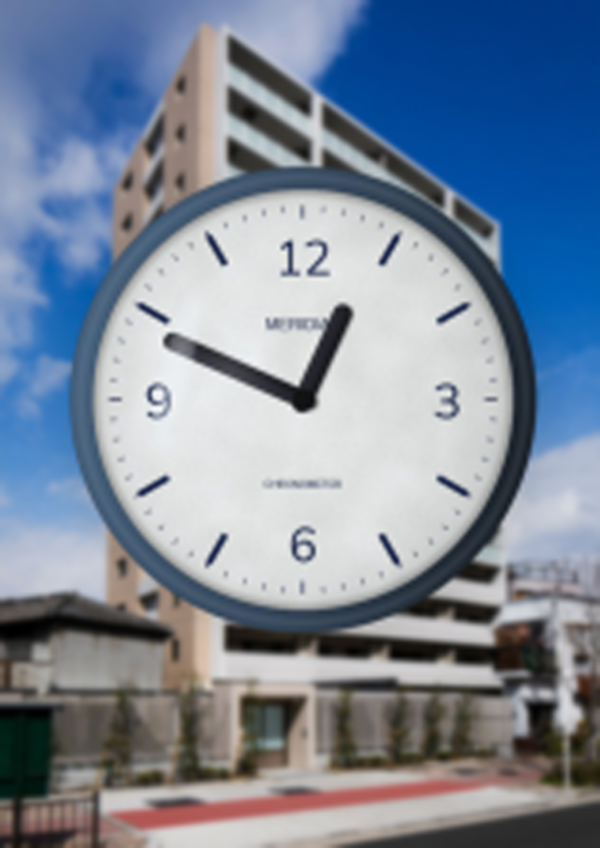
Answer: {"hour": 12, "minute": 49}
